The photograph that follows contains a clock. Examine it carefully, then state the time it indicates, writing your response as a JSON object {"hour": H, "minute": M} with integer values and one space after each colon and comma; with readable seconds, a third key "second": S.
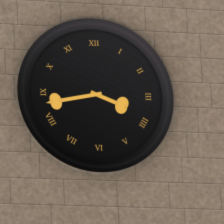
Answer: {"hour": 3, "minute": 43}
